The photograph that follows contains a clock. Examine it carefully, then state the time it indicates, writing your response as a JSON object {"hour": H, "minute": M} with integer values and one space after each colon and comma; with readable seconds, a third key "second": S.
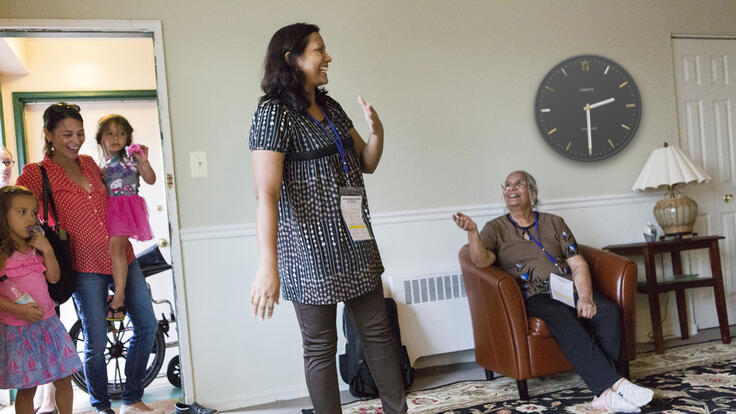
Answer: {"hour": 2, "minute": 30}
